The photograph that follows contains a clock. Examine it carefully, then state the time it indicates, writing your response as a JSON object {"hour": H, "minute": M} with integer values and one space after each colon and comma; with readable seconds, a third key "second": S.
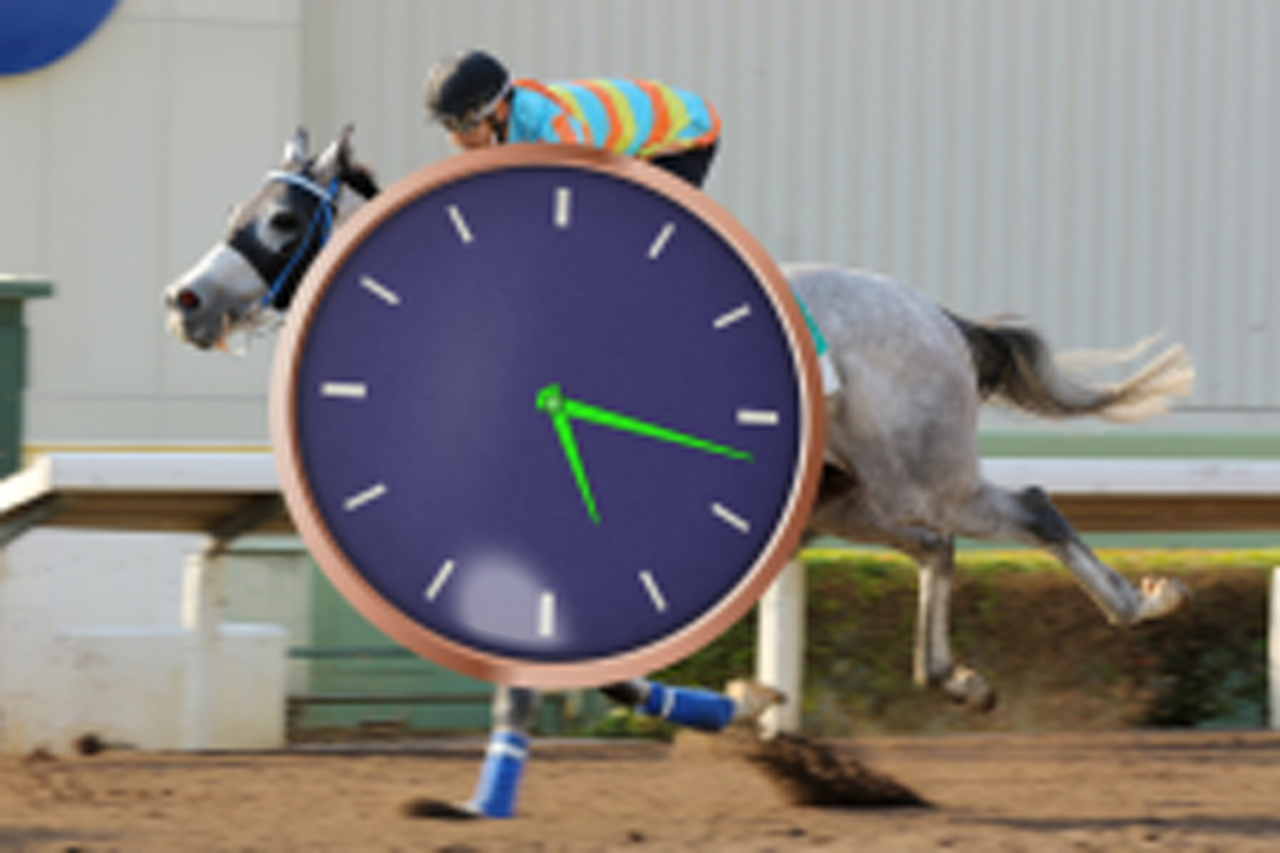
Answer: {"hour": 5, "minute": 17}
